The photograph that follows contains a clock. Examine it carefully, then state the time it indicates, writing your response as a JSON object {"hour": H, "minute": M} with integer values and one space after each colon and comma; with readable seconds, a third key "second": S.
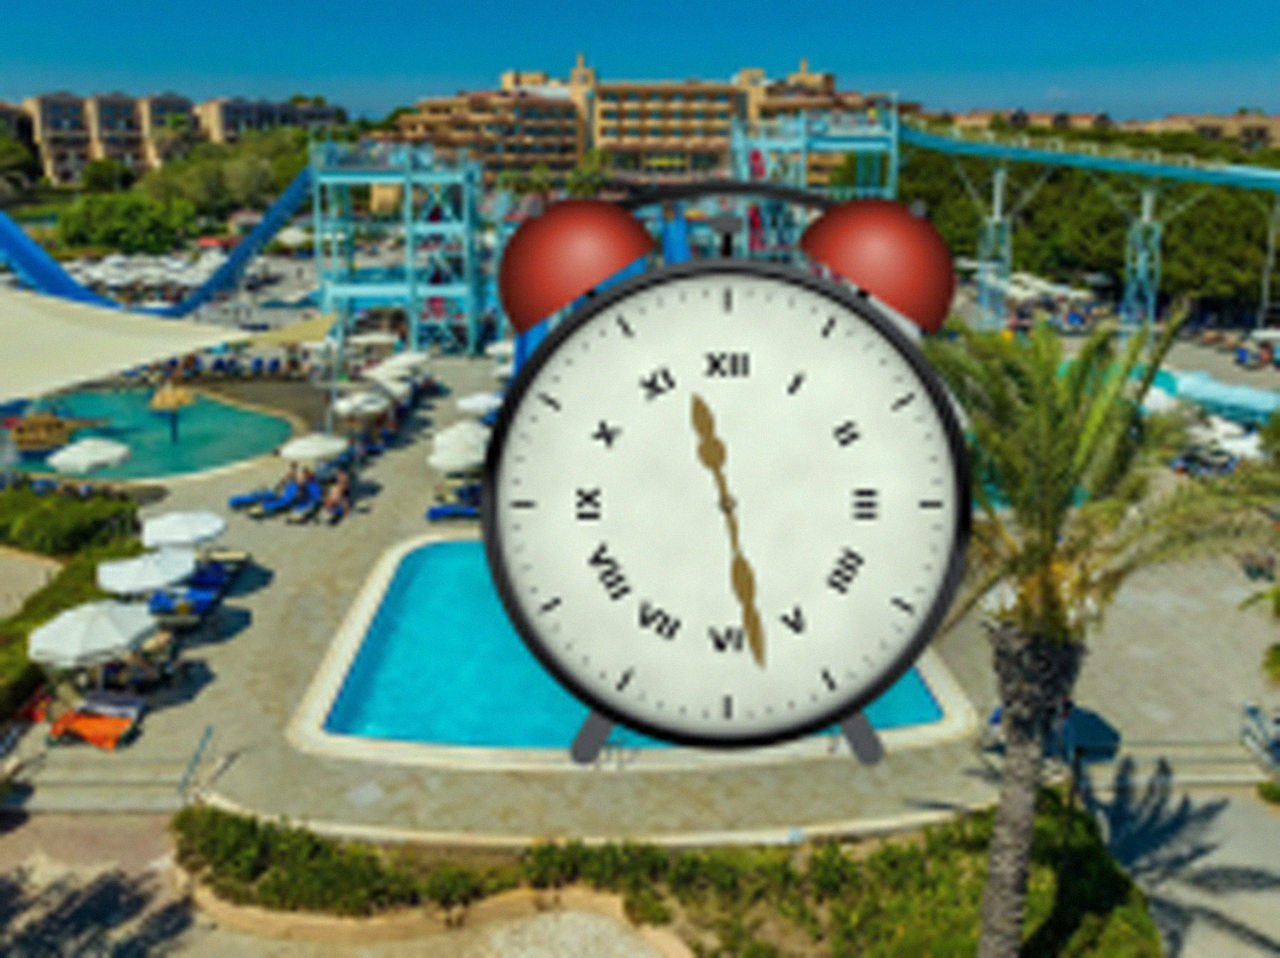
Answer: {"hour": 11, "minute": 28}
